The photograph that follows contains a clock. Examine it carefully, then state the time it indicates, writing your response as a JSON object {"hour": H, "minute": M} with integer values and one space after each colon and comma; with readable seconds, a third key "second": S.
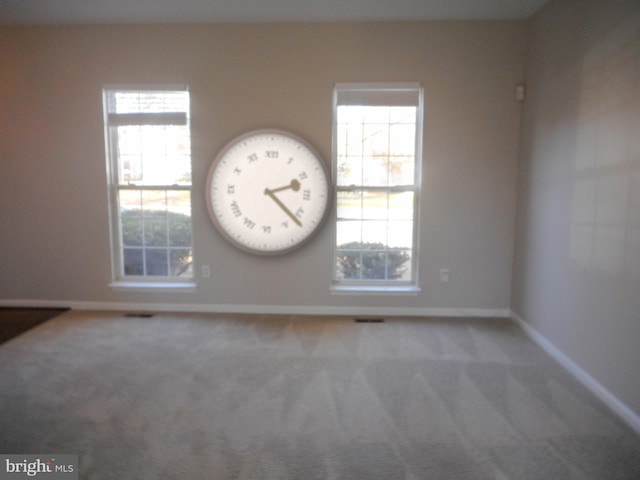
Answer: {"hour": 2, "minute": 22}
